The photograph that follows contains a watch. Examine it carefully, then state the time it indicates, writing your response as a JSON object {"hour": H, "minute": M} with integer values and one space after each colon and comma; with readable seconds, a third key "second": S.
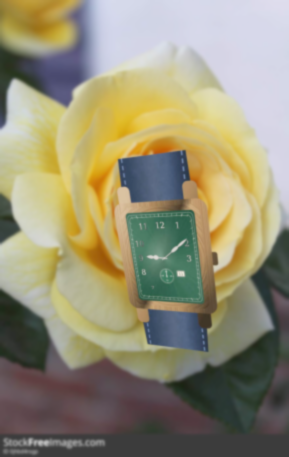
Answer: {"hour": 9, "minute": 9}
